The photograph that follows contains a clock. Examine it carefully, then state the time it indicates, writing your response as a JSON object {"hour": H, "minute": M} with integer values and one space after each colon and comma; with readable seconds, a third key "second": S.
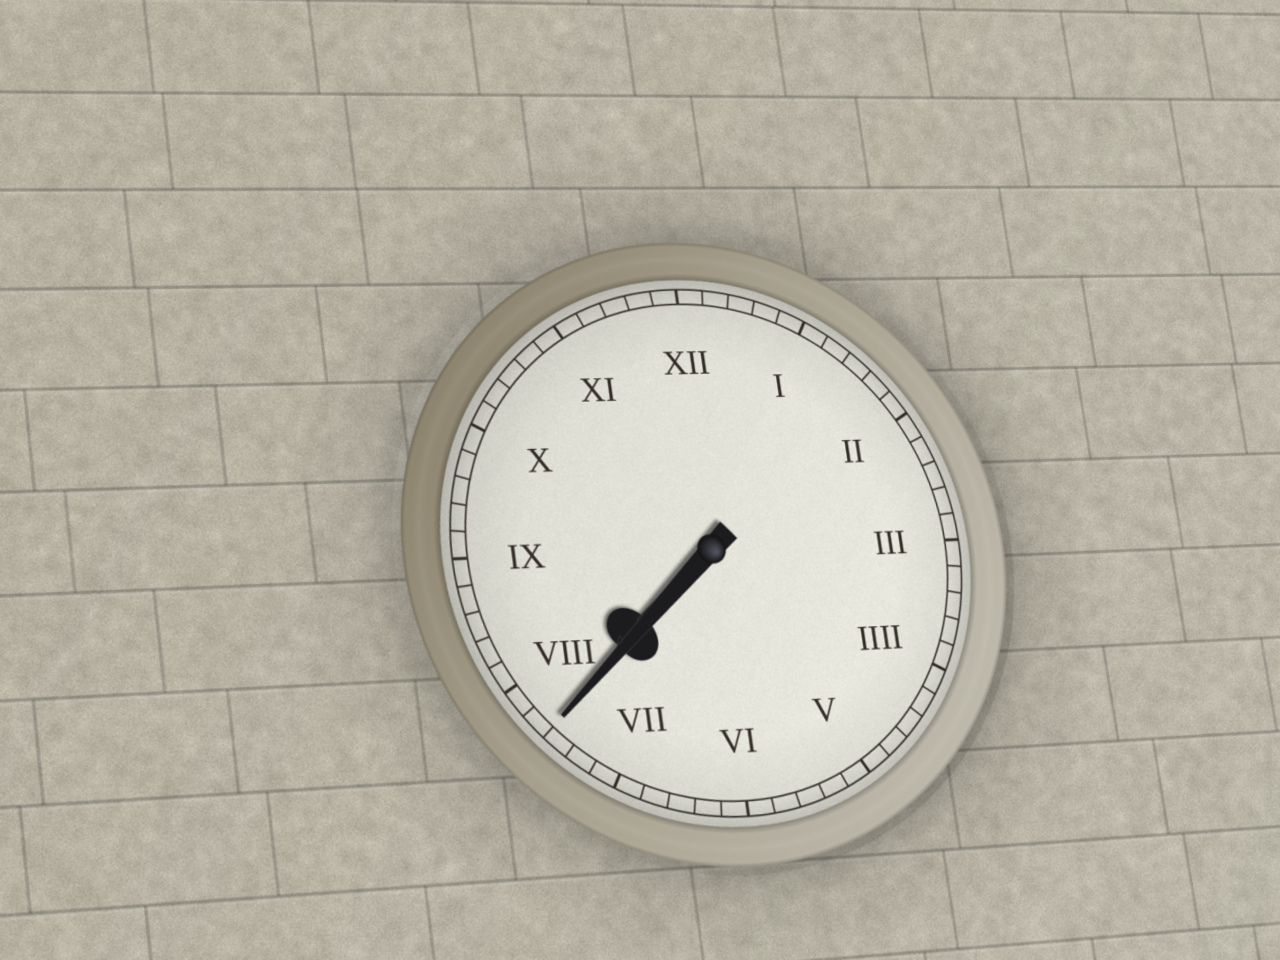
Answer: {"hour": 7, "minute": 38}
